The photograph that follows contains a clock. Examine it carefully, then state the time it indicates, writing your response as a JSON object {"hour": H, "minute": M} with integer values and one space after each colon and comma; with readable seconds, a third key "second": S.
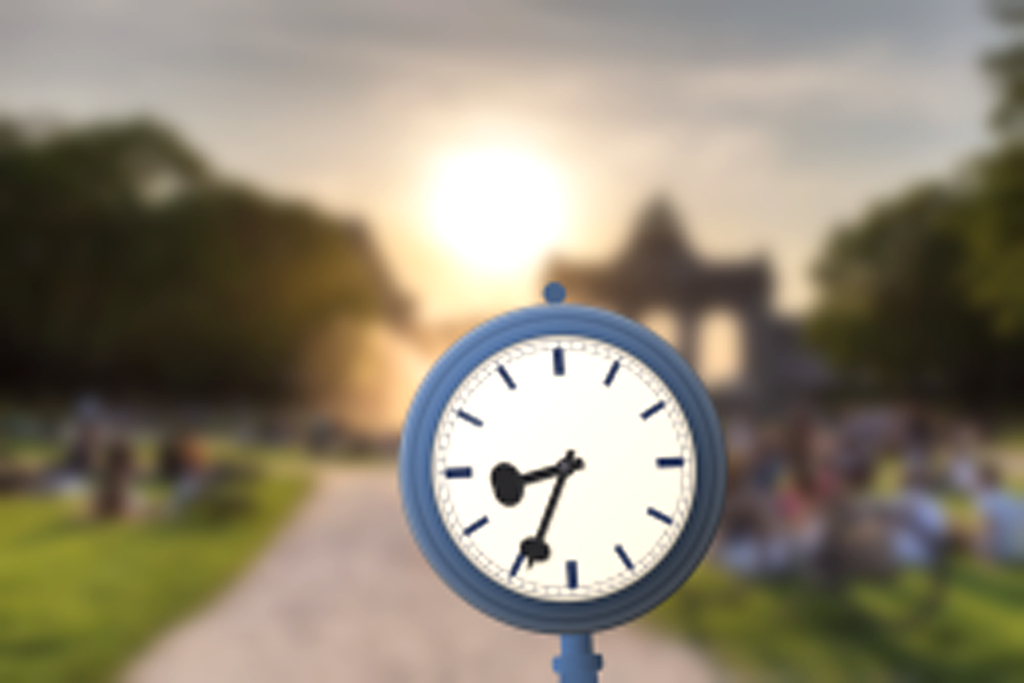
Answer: {"hour": 8, "minute": 34}
